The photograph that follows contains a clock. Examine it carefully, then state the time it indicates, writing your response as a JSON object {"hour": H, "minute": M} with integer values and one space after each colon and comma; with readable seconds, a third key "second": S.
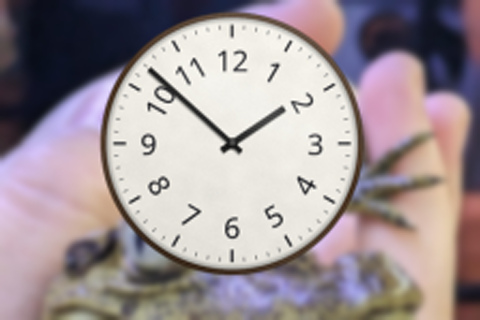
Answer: {"hour": 1, "minute": 52}
